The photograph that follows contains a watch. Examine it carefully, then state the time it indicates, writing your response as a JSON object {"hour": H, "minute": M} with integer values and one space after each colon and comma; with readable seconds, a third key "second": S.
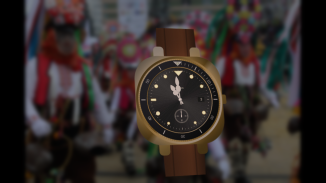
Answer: {"hour": 10, "minute": 59}
